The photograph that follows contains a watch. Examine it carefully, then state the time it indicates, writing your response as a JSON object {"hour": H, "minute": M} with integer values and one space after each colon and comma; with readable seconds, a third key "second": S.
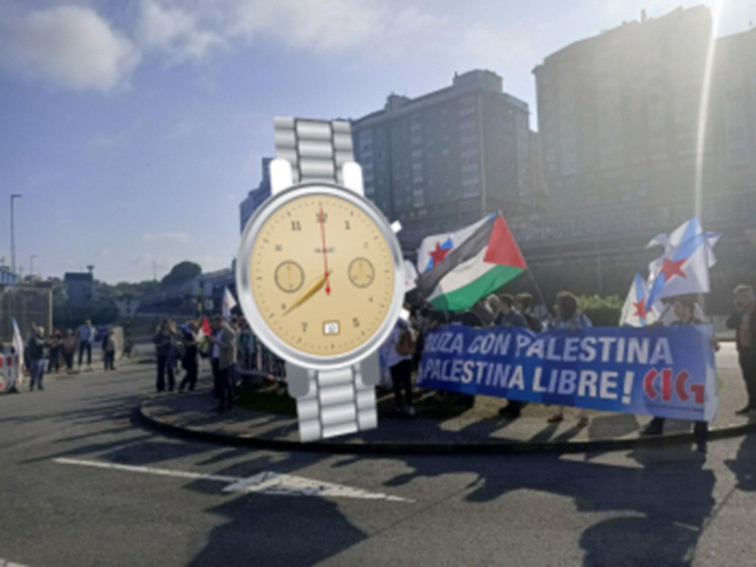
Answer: {"hour": 7, "minute": 39}
